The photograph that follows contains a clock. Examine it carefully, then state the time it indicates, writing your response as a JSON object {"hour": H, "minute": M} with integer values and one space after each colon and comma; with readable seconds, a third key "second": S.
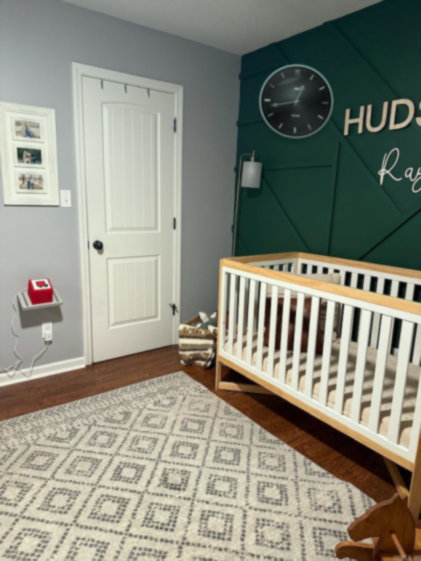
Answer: {"hour": 12, "minute": 43}
